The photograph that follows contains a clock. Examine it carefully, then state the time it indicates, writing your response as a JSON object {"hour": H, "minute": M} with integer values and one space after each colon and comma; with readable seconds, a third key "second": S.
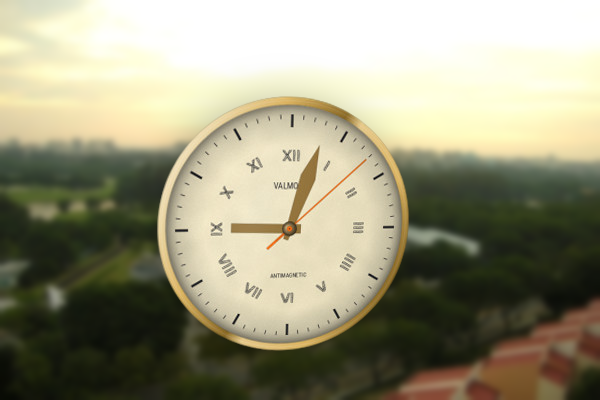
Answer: {"hour": 9, "minute": 3, "second": 8}
